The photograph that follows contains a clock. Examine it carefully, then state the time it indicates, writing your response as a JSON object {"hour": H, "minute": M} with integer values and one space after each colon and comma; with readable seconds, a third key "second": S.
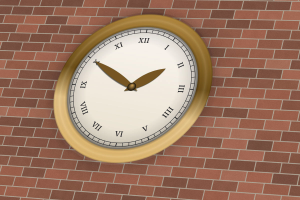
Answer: {"hour": 1, "minute": 50}
